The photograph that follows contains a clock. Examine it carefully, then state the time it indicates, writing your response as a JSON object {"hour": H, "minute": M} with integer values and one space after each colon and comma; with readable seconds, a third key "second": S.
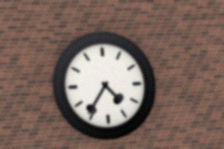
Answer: {"hour": 4, "minute": 36}
